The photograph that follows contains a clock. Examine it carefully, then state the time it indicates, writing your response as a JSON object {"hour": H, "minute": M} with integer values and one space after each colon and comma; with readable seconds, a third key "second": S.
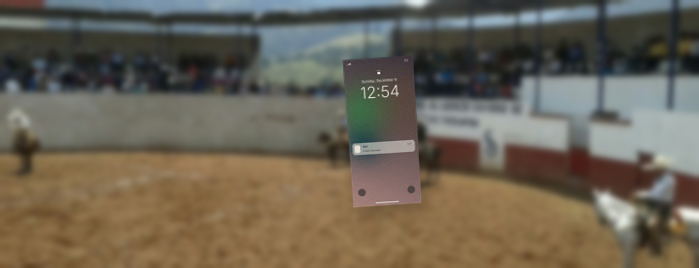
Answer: {"hour": 12, "minute": 54}
